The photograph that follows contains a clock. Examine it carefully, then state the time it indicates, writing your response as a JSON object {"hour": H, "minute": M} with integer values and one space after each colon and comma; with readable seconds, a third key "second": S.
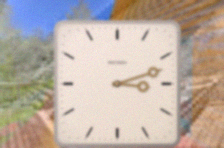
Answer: {"hour": 3, "minute": 12}
